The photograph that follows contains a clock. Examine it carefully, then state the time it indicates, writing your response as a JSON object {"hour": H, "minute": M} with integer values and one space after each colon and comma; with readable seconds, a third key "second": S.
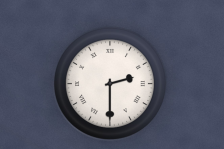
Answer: {"hour": 2, "minute": 30}
